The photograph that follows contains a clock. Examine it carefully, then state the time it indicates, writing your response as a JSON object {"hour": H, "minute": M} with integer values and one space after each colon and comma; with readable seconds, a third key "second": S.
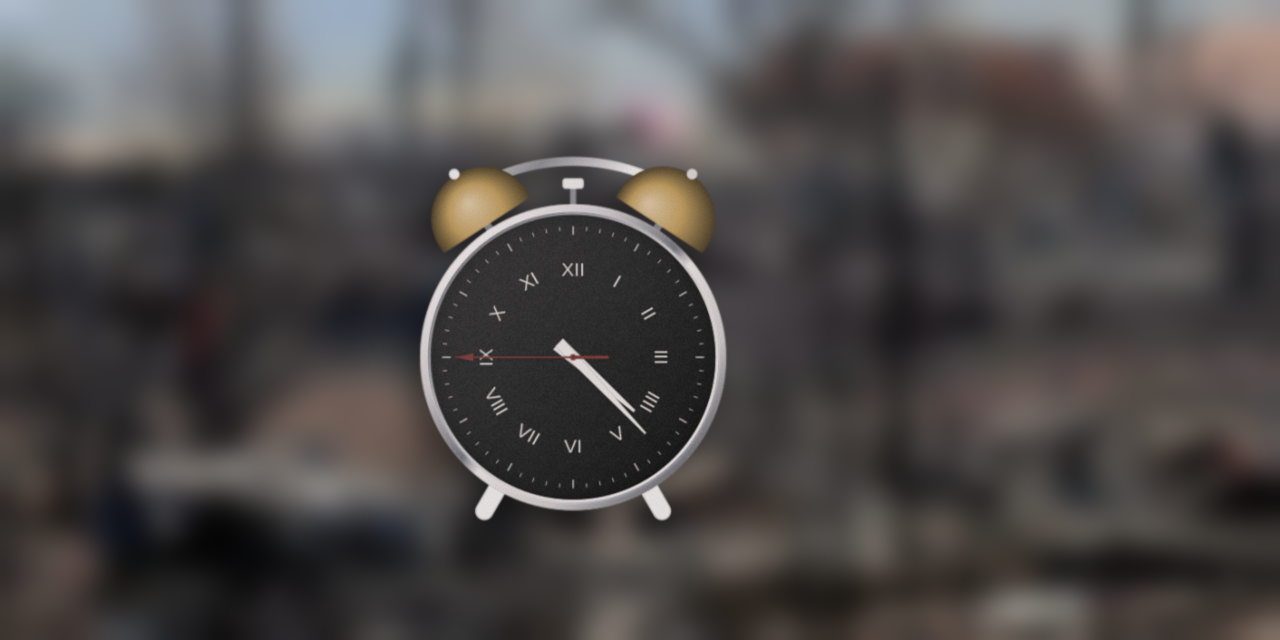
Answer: {"hour": 4, "minute": 22, "second": 45}
